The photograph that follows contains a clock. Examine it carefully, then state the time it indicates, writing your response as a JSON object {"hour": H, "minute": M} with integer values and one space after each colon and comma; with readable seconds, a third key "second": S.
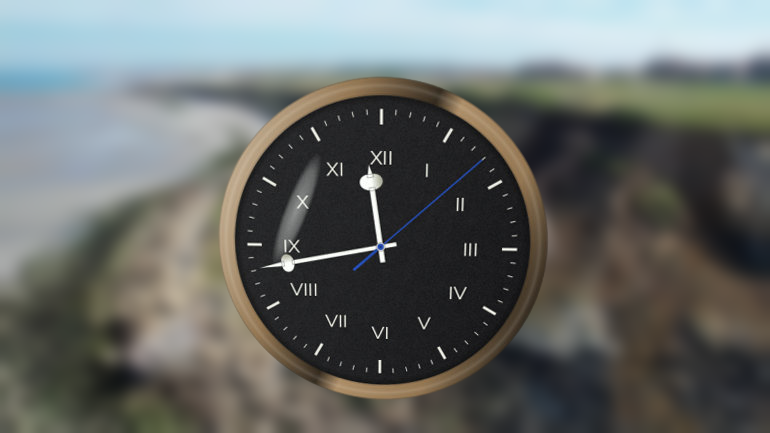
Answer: {"hour": 11, "minute": 43, "second": 8}
